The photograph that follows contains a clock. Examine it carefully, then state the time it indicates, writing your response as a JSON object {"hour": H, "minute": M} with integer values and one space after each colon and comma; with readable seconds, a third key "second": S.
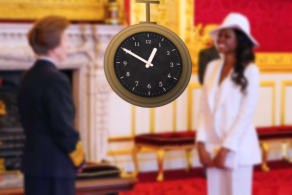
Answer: {"hour": 12, "minute": 50}
